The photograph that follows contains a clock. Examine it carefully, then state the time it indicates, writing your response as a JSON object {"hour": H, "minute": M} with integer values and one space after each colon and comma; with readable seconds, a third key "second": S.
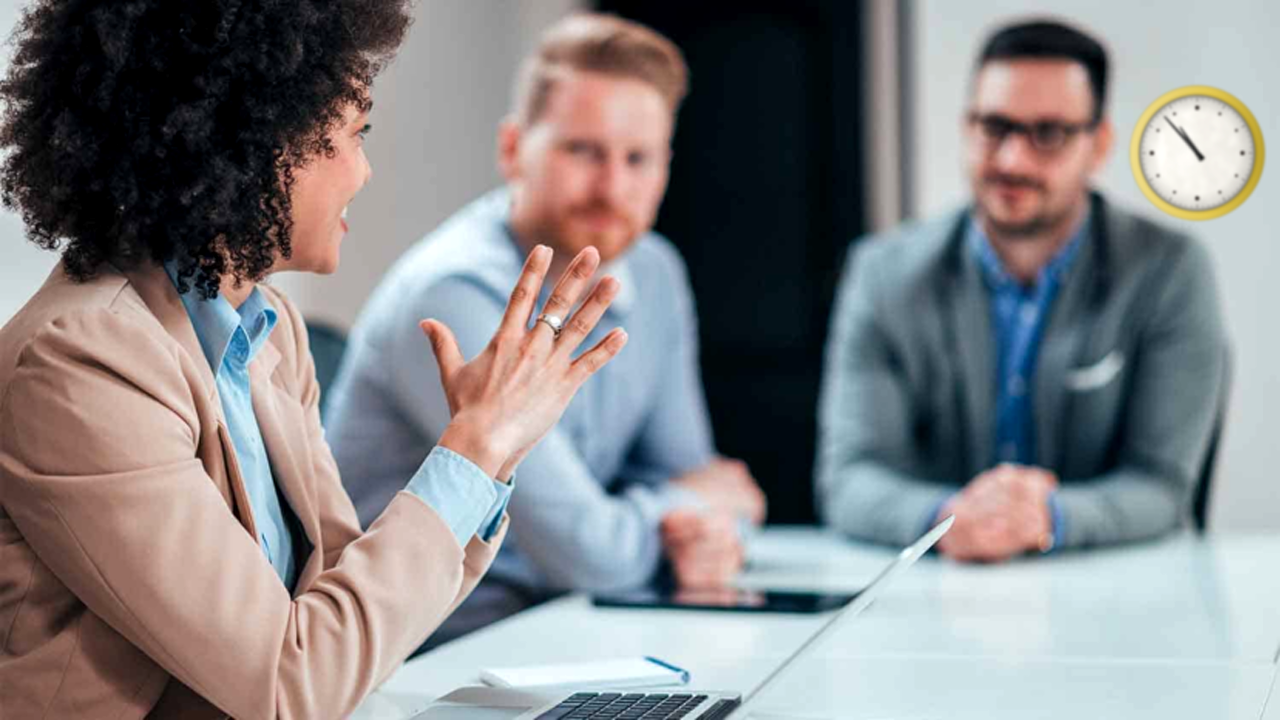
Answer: {"hour": 10, "minute": 53}
